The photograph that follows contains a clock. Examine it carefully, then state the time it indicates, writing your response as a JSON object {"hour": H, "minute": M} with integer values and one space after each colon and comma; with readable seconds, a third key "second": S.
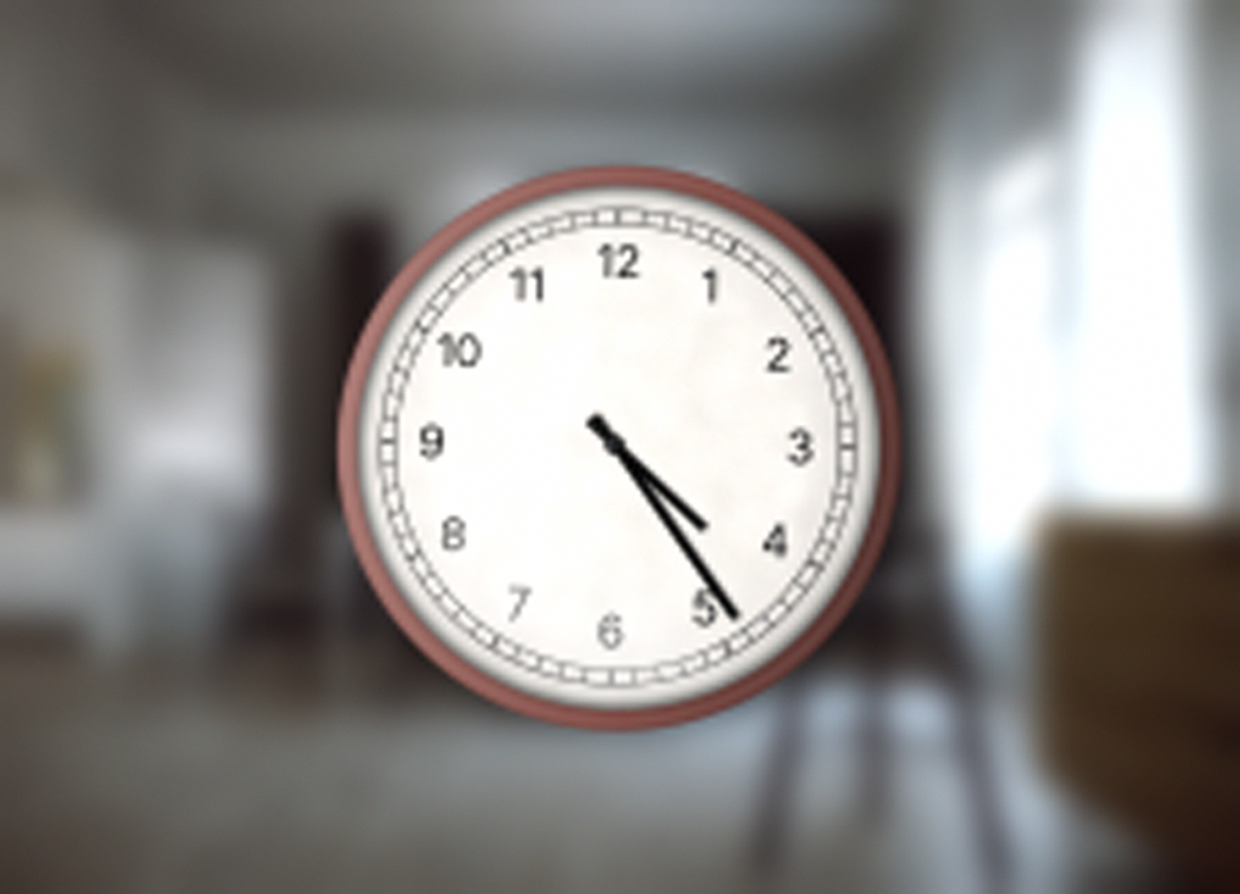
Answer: {"hour": 4, "minute": 24}
